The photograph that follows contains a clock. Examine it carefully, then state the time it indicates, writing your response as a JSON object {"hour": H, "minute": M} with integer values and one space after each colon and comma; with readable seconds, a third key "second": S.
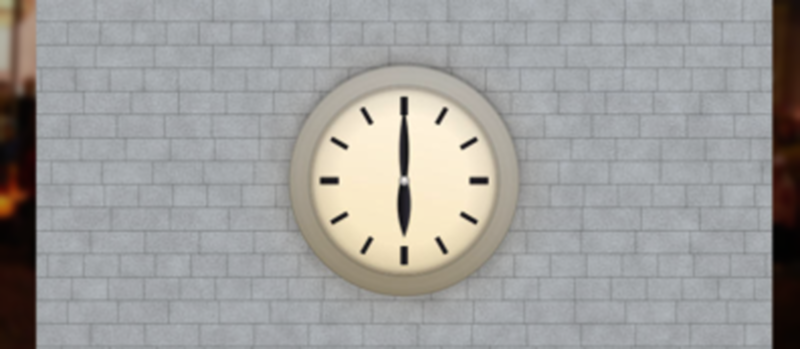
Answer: {"hour": 6, "minute": 0}
